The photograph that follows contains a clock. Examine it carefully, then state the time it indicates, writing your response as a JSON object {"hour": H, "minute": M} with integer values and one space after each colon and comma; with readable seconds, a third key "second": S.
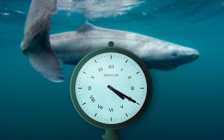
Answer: {"hour": 4, "minute": 20}
